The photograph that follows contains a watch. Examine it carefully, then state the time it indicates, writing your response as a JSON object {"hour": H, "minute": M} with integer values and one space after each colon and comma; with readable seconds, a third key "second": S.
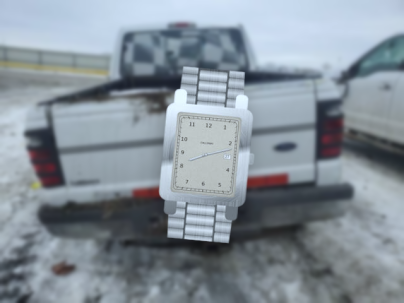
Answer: {"hour": 8, "minute": 12}
